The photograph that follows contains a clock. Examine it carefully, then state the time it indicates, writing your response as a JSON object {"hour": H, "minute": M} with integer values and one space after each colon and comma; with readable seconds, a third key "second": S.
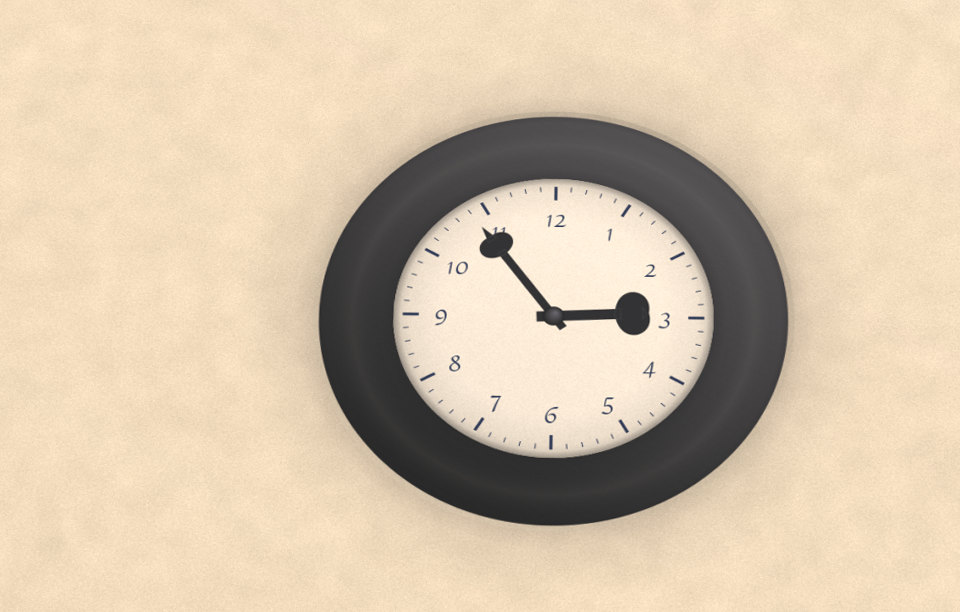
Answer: {"hour": 2, "minute": 54}
